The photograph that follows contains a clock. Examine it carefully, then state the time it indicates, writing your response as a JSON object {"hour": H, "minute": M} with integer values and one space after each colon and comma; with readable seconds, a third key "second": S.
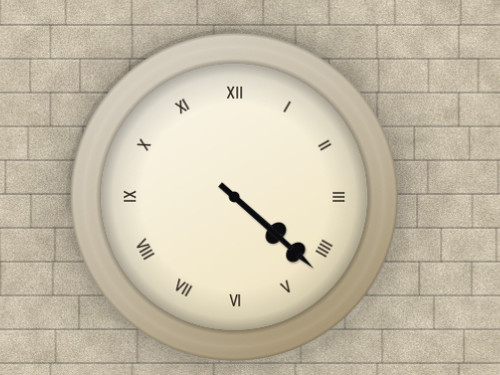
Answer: {"hour": 4, "minute": 22}
